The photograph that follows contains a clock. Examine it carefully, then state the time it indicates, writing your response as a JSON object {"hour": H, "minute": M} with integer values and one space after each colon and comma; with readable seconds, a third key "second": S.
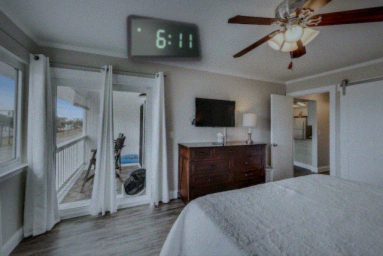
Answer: {"hour": 6, "minute": 11}
